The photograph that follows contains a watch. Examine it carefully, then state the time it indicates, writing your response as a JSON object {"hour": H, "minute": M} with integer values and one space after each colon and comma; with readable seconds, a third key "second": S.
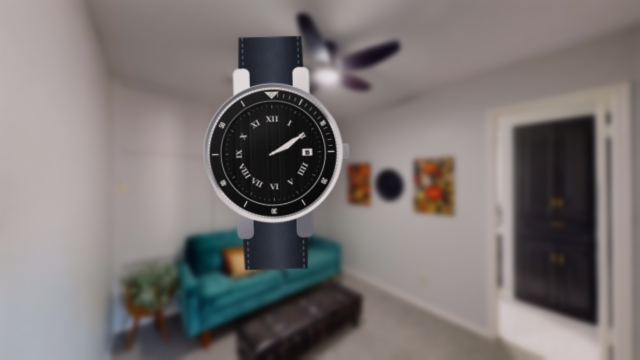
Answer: {"hour": 2, "minute": 10}
